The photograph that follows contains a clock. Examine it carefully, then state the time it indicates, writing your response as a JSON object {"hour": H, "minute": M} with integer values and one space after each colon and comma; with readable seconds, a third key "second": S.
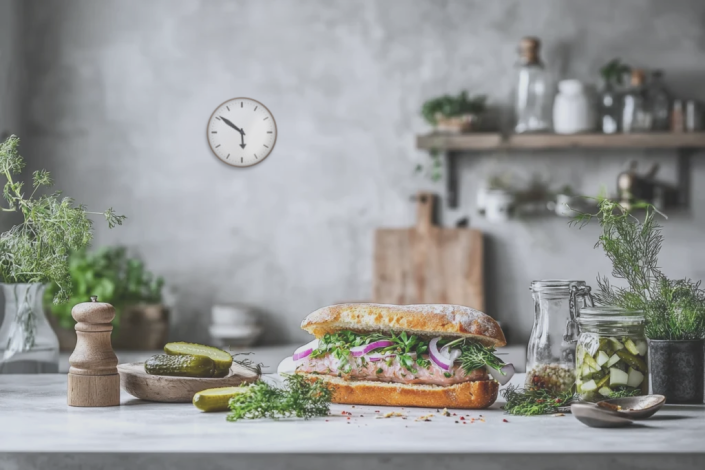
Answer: {"hour": 5, "minute": 51}
